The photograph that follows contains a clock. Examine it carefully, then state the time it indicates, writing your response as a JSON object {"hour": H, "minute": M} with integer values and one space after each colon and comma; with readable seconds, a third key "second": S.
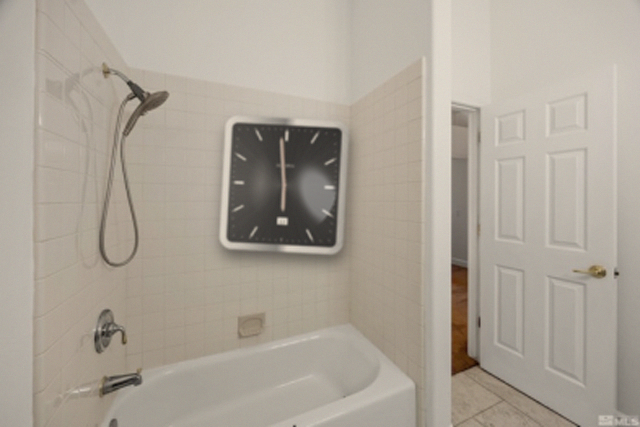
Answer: {"hour": 5, "minute": 59}
